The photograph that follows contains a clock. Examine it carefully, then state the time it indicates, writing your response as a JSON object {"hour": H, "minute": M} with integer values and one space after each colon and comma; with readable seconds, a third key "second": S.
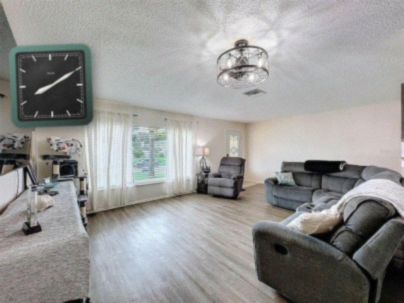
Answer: {"hour": 8, "minute": 10}
